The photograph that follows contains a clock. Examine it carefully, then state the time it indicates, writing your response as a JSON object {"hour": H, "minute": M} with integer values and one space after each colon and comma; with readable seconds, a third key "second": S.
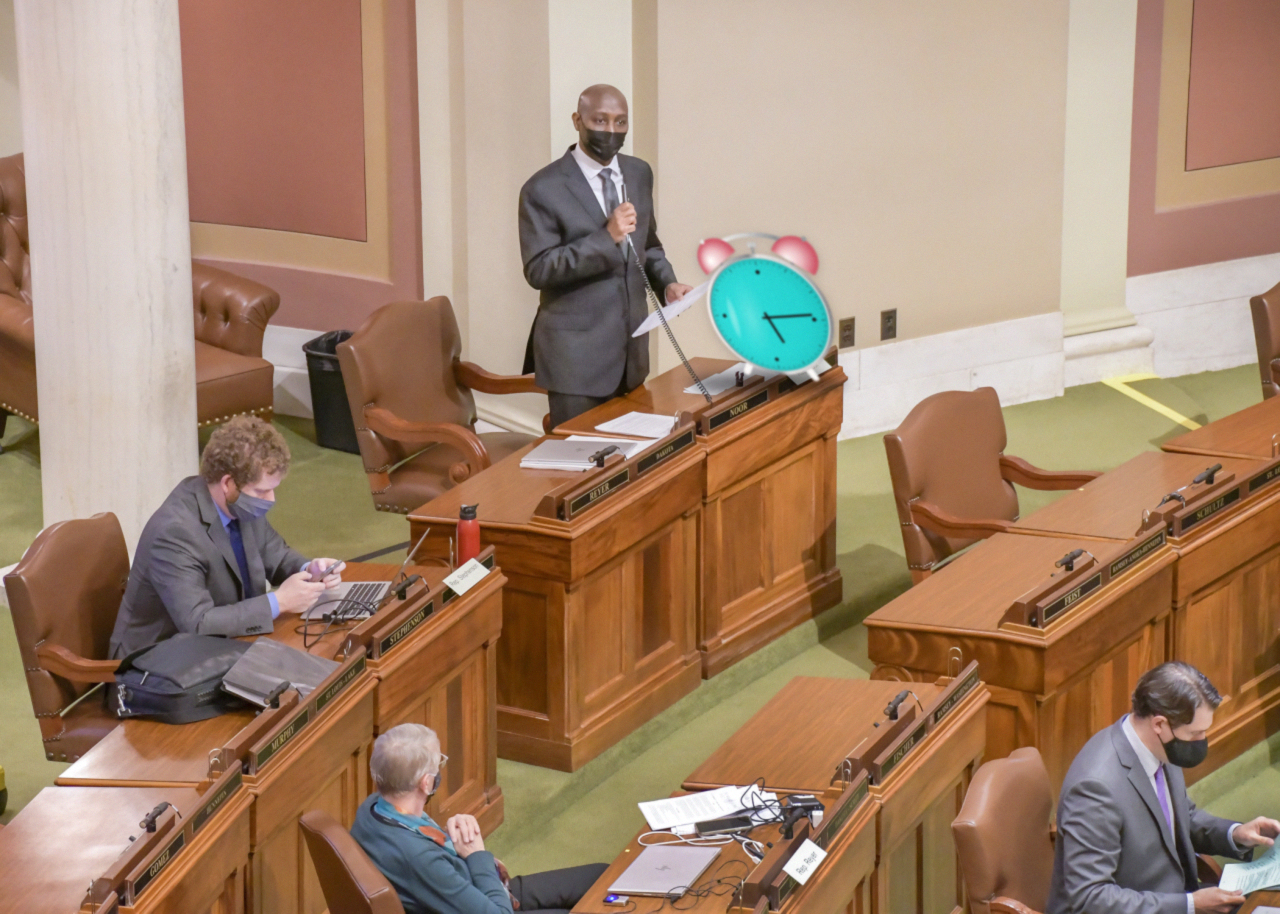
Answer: {"hour": 5, "minute": 14}
